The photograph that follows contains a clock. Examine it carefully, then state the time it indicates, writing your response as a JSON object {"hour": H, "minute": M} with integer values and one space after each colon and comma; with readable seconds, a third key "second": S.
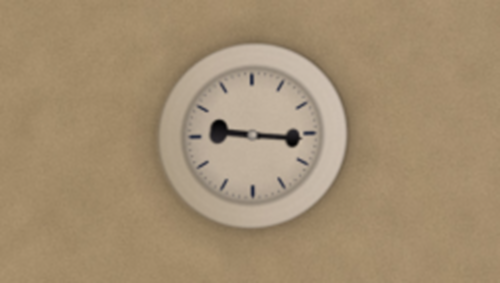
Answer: {"hour": 9, "minute": 16}
